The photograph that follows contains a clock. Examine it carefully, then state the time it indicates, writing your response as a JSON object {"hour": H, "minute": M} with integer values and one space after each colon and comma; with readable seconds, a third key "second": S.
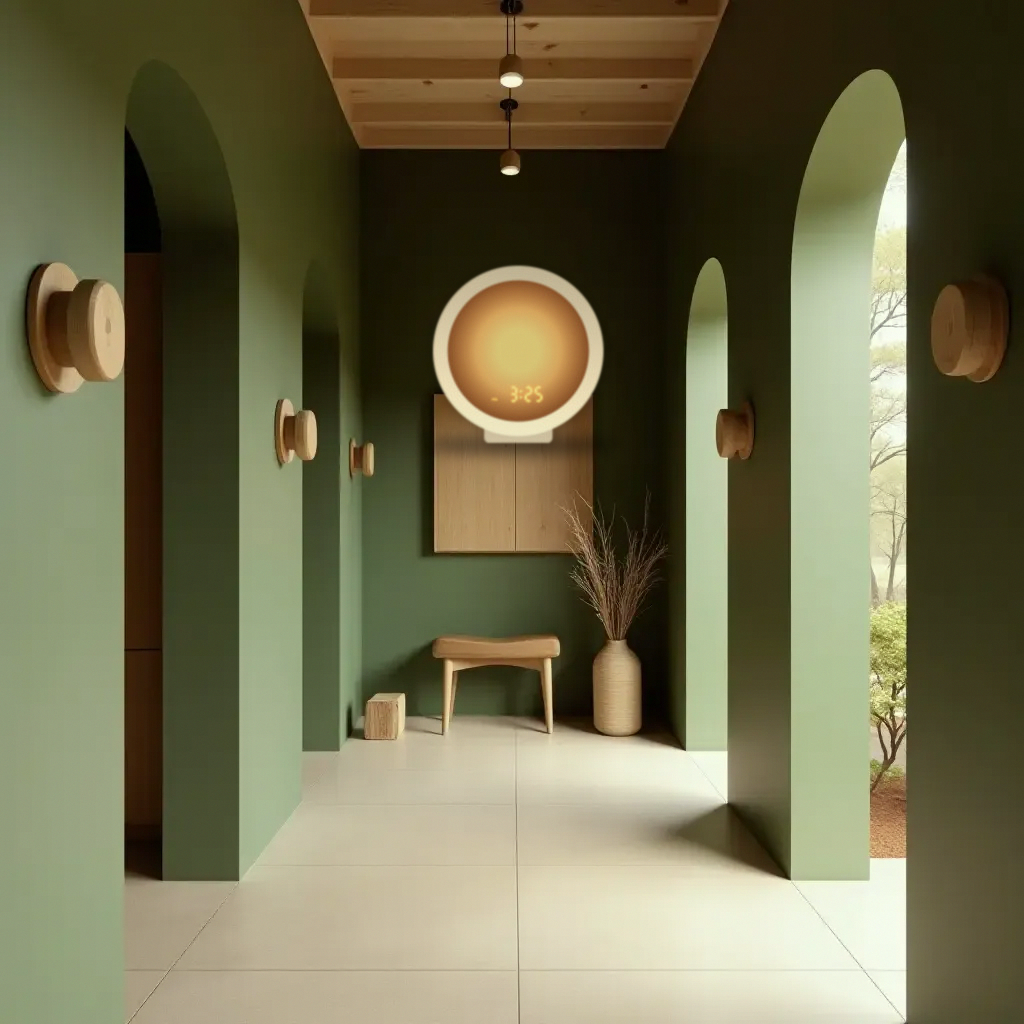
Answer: {"hour": 3, "minute": 25}
